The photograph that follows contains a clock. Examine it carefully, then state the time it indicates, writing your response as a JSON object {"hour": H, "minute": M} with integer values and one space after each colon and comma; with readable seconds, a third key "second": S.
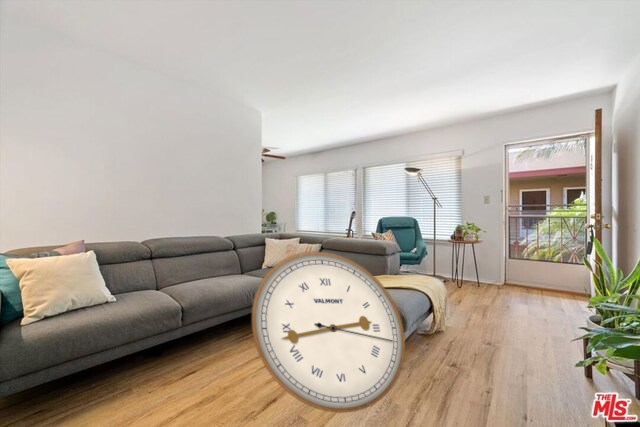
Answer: {"hour": 2, "minute": 43, "second": 17}
